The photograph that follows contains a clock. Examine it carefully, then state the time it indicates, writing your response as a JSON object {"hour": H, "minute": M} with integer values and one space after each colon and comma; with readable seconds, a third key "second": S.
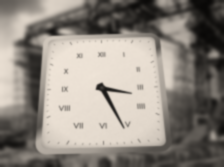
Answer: {"hour": 3, "minute": 26}
